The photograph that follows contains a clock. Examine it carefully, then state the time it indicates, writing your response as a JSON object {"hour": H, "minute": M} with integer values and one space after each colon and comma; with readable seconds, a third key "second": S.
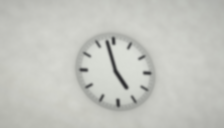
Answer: {"hour": 4, "minute": 58}
